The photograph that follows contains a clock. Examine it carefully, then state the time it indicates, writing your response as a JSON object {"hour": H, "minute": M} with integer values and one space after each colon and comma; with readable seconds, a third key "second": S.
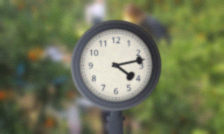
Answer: {"hour": 4, "minute": 13}
